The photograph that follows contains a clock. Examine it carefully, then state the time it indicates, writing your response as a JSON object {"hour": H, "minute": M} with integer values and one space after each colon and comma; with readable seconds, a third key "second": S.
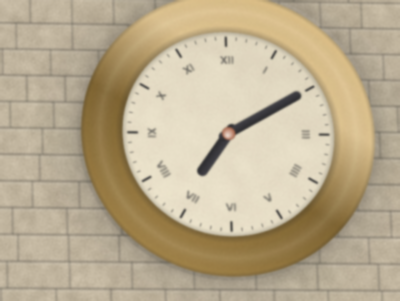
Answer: {"hour": 7, "minute": 10}
